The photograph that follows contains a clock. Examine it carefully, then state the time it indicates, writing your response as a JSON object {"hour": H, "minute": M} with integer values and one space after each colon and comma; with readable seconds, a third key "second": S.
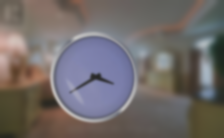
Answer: {"hour": 3, "minute": 40}
